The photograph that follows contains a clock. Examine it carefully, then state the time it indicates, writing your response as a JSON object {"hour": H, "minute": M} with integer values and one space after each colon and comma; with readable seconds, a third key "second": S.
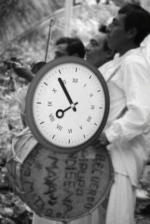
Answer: {"hour": 7, "minute": 54}
